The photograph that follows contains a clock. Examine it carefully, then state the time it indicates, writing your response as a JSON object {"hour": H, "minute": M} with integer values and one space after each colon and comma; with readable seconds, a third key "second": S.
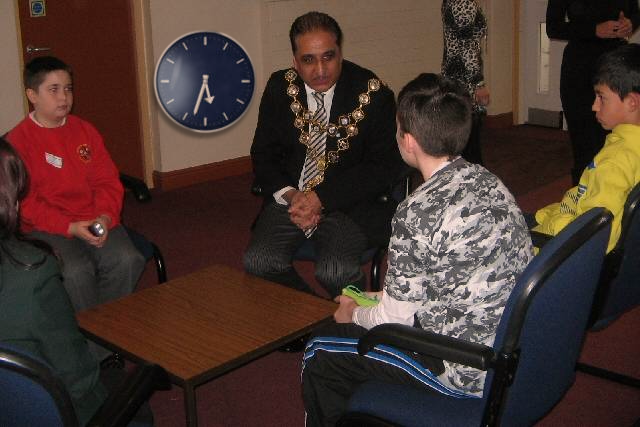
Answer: {"hour": 5, "minute": 33}
